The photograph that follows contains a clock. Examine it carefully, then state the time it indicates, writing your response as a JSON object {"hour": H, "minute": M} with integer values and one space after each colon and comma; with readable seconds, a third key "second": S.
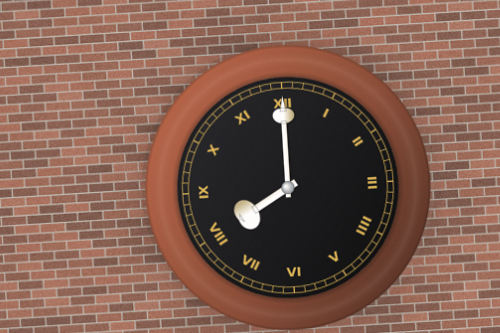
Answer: {"hour": 8, "minute": 0}
